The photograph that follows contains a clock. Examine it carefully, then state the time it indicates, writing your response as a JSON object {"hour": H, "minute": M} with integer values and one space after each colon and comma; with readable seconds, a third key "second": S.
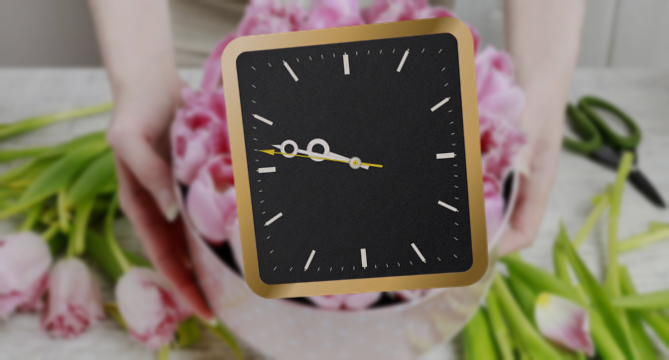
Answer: {"hour": 9, "minute": 47, "second": 47}
